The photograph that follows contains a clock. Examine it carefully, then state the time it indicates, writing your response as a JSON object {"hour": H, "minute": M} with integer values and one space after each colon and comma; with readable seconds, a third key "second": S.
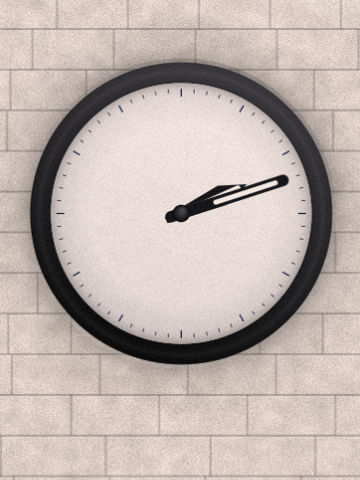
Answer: {"hour": 2, "minute": 12}
